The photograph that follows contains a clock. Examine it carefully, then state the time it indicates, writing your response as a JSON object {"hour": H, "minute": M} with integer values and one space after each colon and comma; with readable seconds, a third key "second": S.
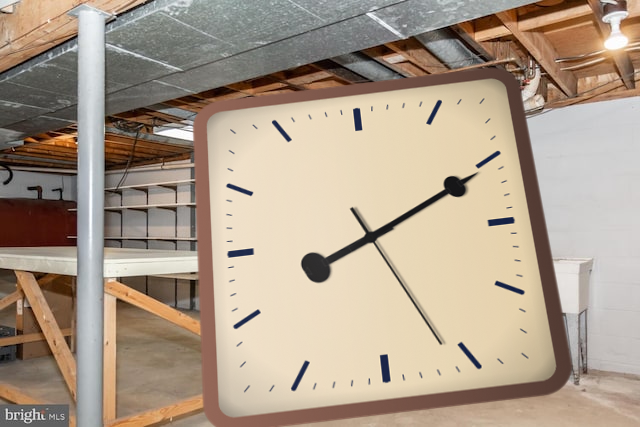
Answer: {"hour": 8, "minute": 10, "second": 26}
